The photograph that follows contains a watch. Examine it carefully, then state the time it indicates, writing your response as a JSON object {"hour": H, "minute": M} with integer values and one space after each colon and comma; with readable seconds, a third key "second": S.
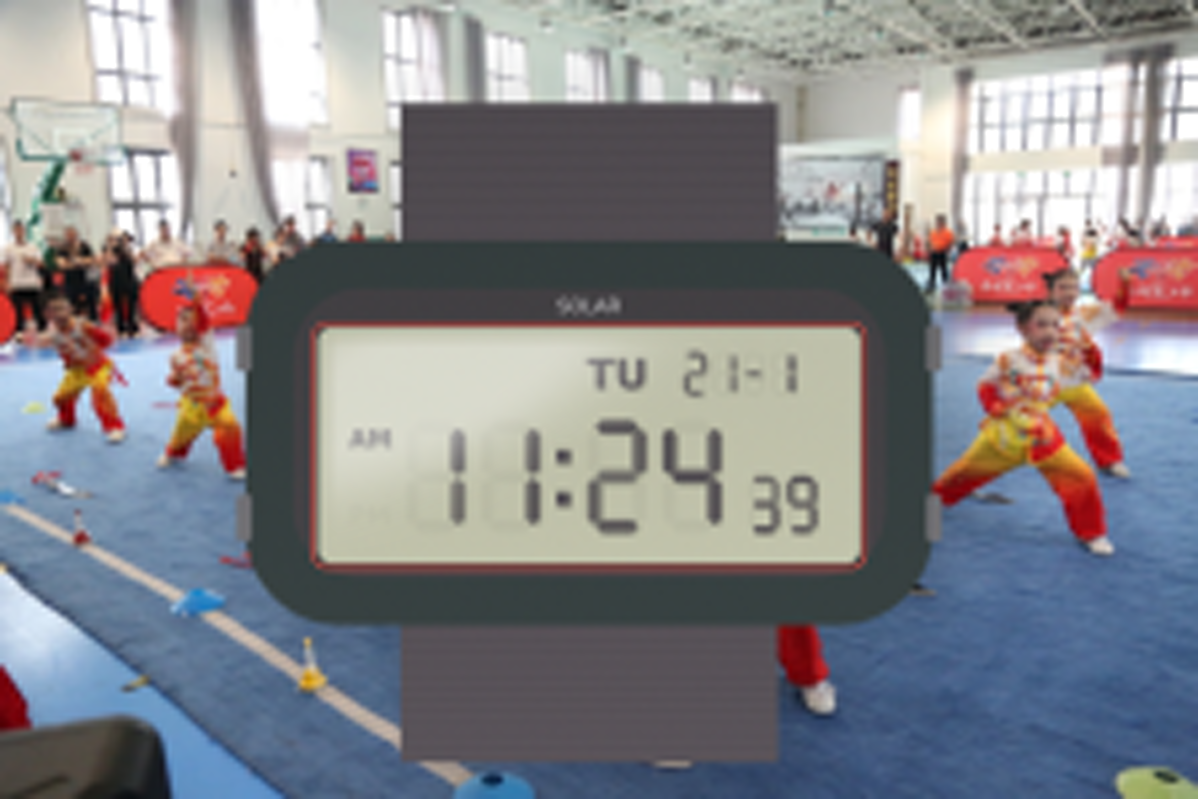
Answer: {"hour": 11, "minute": 24, "second": 39}
